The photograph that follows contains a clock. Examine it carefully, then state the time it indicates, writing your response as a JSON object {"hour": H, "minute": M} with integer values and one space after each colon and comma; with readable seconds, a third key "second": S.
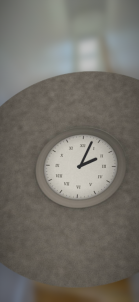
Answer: {"hour": 2, "minute": 3}
